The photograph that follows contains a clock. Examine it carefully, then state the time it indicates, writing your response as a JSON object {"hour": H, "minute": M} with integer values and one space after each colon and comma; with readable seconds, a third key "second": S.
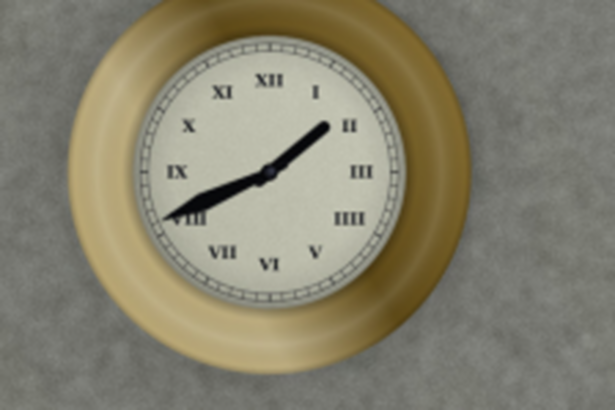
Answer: {"hour": 1, "minute": 41}
